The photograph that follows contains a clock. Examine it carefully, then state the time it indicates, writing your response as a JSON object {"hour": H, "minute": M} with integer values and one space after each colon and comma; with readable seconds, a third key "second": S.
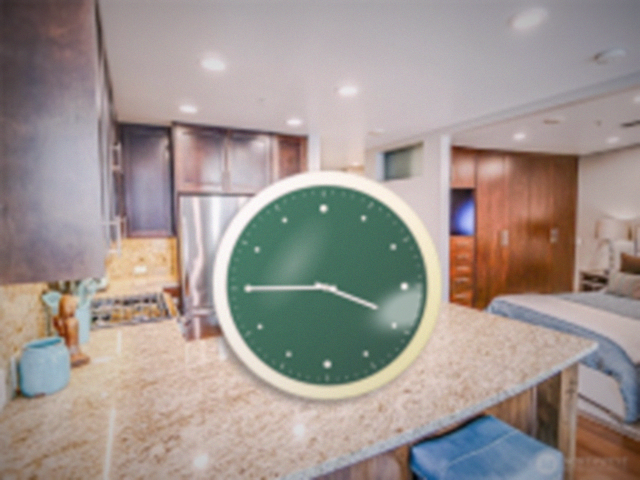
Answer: {"hour": 3, "minute": 45}
